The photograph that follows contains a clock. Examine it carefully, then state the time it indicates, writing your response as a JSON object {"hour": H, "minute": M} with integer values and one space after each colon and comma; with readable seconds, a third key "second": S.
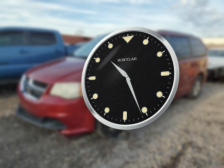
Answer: {"hour": 10, "minute": 26}
